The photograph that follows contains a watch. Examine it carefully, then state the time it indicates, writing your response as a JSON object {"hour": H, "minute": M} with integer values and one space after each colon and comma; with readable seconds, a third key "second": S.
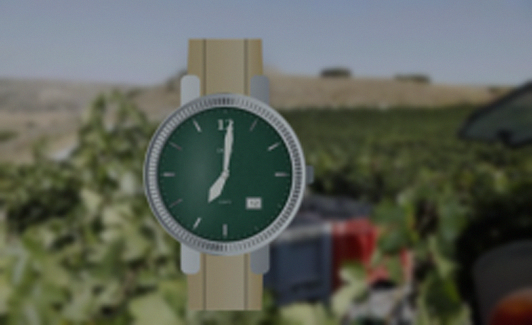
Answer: {"hour": 7, "minute": 1}
